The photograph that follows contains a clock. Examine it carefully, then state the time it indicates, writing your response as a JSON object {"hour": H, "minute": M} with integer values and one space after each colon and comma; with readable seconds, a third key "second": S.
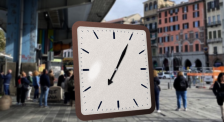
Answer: {"hour": 7, "minute": 5}
